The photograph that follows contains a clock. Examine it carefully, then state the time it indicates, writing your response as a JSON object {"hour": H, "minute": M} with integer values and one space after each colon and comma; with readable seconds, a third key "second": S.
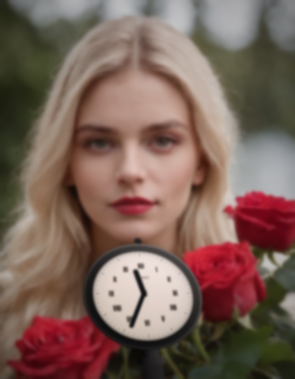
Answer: {"hour": 11, "minute": 34}
